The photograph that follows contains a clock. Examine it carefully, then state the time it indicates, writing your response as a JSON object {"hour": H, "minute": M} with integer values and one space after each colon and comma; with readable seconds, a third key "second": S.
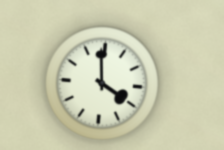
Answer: {"hour": 3, "minute": 59}
